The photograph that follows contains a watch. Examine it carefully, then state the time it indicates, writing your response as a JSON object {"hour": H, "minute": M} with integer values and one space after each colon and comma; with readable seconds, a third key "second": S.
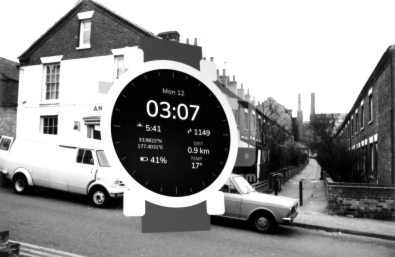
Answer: {"hour": 3, "minute": 7}
